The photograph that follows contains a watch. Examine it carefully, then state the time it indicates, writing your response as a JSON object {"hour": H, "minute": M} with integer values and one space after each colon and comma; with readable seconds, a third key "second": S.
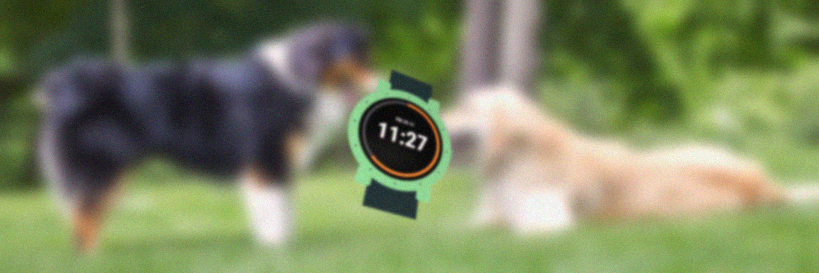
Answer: {"hour": 11, "minute": 27}
